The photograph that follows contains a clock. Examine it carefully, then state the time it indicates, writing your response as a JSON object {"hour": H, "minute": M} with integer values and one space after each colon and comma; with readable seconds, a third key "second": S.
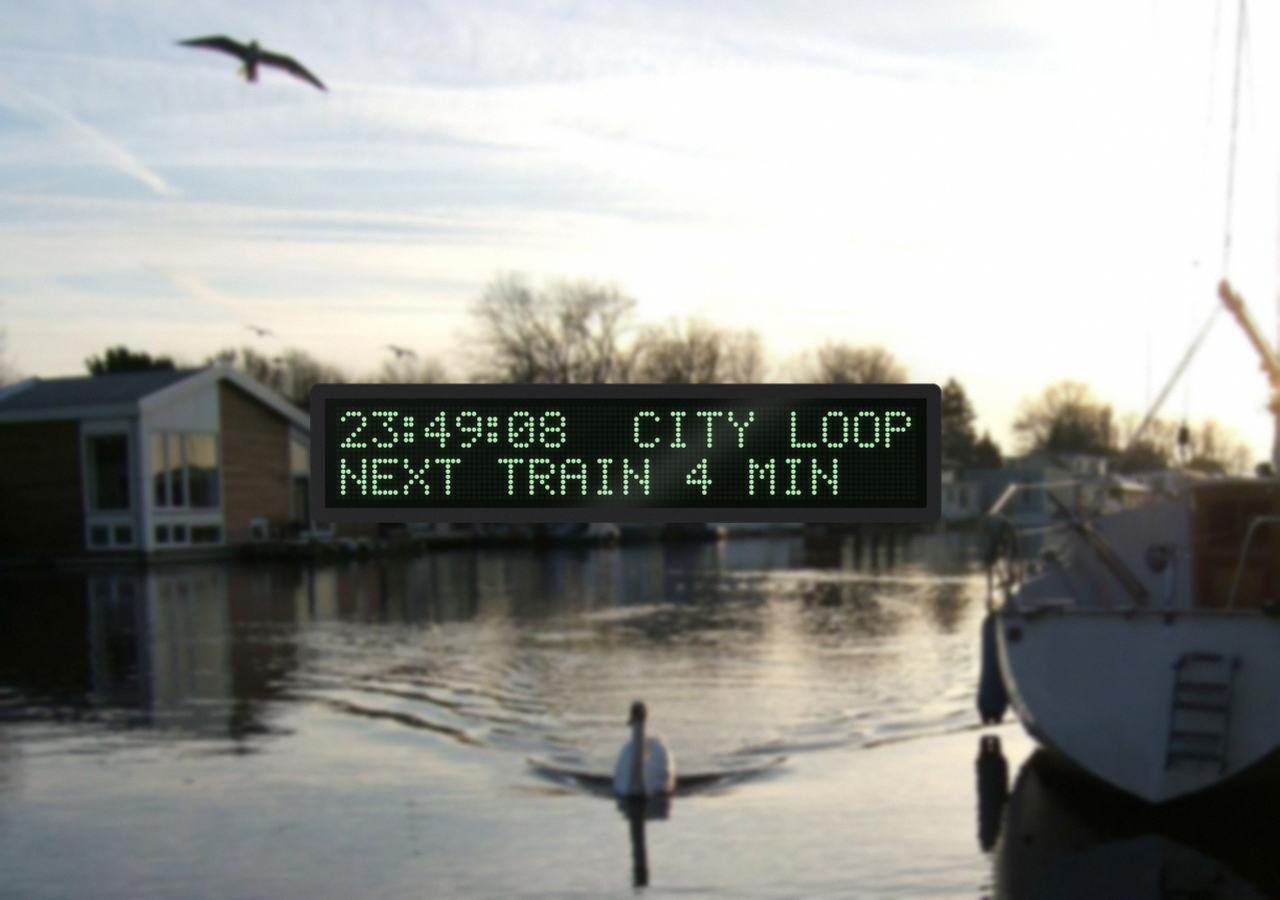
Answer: {"hour": 23, "minute": 49, "second": 8}
